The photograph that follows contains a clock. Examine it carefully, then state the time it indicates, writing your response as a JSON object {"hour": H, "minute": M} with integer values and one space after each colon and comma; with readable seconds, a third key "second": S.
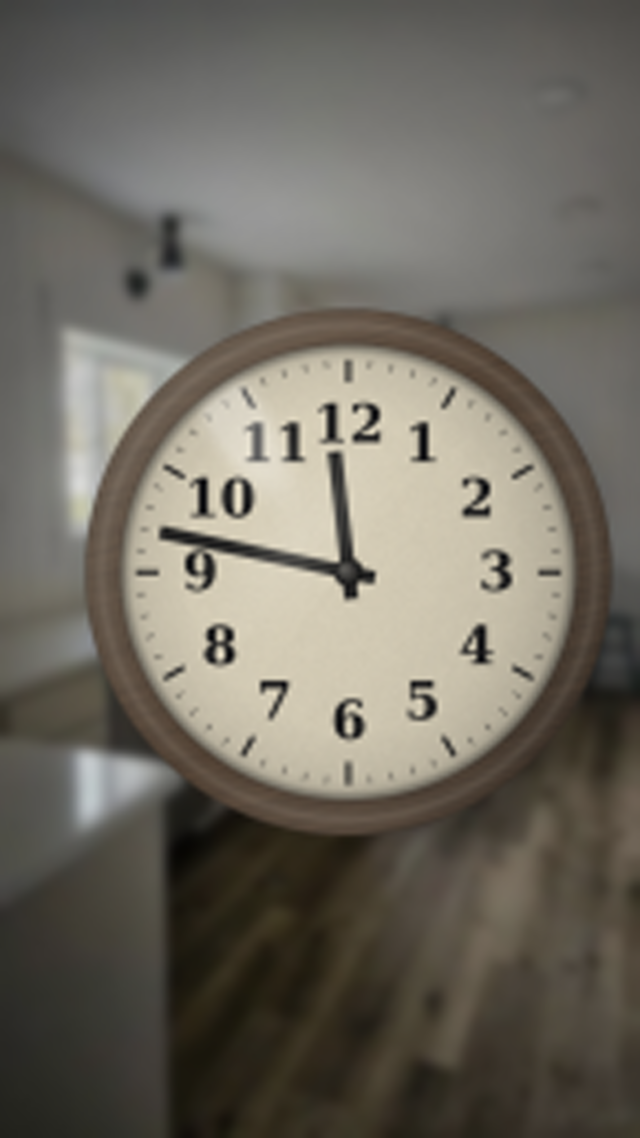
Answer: {"hour": 11, "minute": 47}
